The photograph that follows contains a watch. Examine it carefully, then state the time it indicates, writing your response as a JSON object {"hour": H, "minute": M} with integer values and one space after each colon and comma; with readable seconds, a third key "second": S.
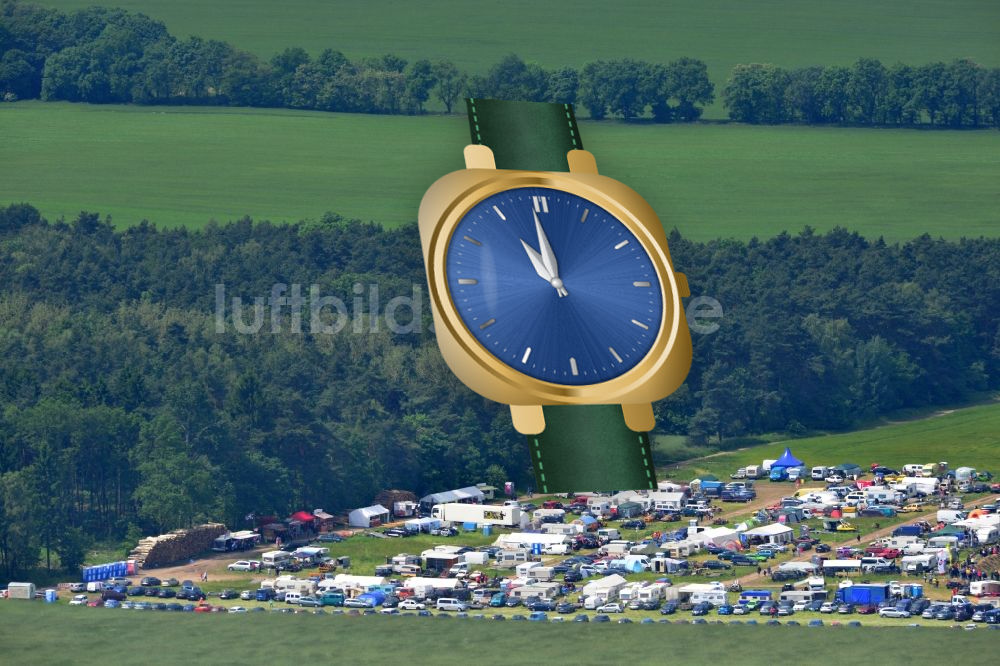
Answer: {"hour": 10, "minute": 59}
